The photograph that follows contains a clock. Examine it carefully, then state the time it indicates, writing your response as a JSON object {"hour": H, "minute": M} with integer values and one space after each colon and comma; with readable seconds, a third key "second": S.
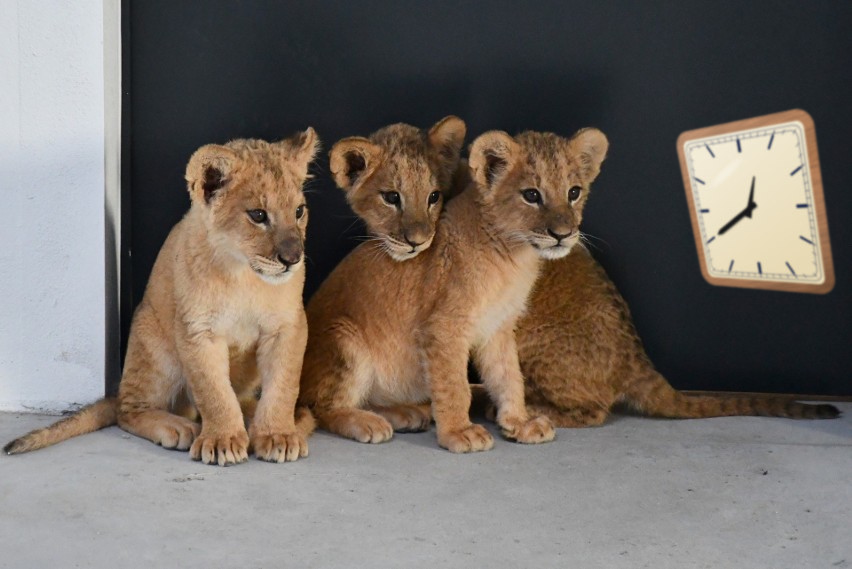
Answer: {"hour": 12, "minute": 40}
